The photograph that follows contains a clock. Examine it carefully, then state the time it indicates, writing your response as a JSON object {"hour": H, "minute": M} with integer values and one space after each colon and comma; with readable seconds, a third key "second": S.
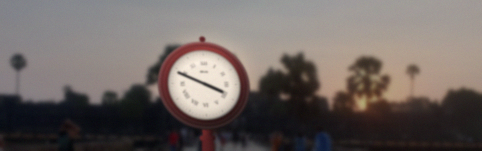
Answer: {"hour": 3, "minute": 49}
